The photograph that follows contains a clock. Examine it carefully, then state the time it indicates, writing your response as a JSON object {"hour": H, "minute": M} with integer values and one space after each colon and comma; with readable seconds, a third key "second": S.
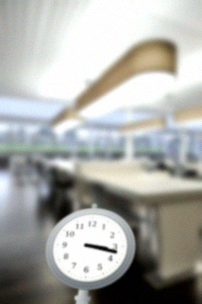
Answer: {"hour": 3, "minute": 17}
